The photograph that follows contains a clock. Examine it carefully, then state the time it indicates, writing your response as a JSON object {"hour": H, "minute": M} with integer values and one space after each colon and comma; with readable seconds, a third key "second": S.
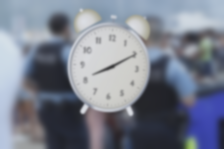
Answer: {"hour": 8, "minute": 10}
